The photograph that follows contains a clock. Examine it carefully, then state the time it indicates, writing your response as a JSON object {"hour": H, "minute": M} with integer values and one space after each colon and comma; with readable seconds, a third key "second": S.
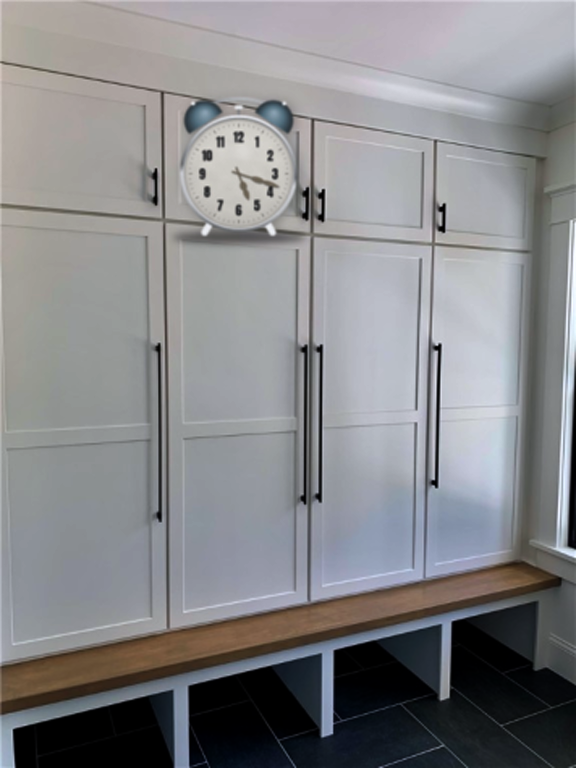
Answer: {"hour": 5, "minute": 18}
